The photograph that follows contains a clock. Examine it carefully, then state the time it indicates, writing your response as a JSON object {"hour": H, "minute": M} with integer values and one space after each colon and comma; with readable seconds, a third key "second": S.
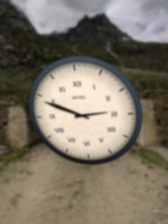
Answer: {"hour": 2, "minute": 49}
